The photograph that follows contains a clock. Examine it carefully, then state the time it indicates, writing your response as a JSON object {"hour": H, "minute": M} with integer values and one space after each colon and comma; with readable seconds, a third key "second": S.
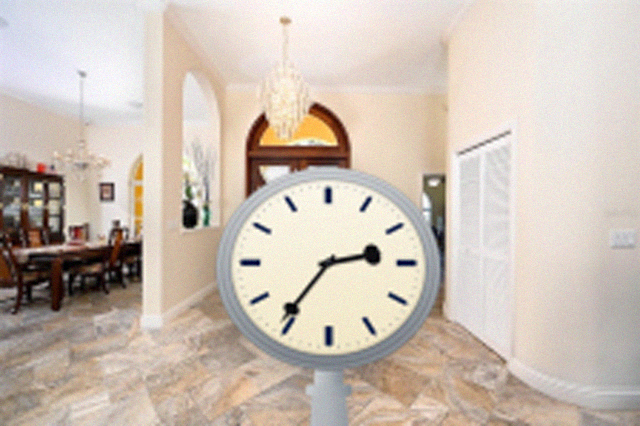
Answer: {"hour": 2, "minute": 36}
